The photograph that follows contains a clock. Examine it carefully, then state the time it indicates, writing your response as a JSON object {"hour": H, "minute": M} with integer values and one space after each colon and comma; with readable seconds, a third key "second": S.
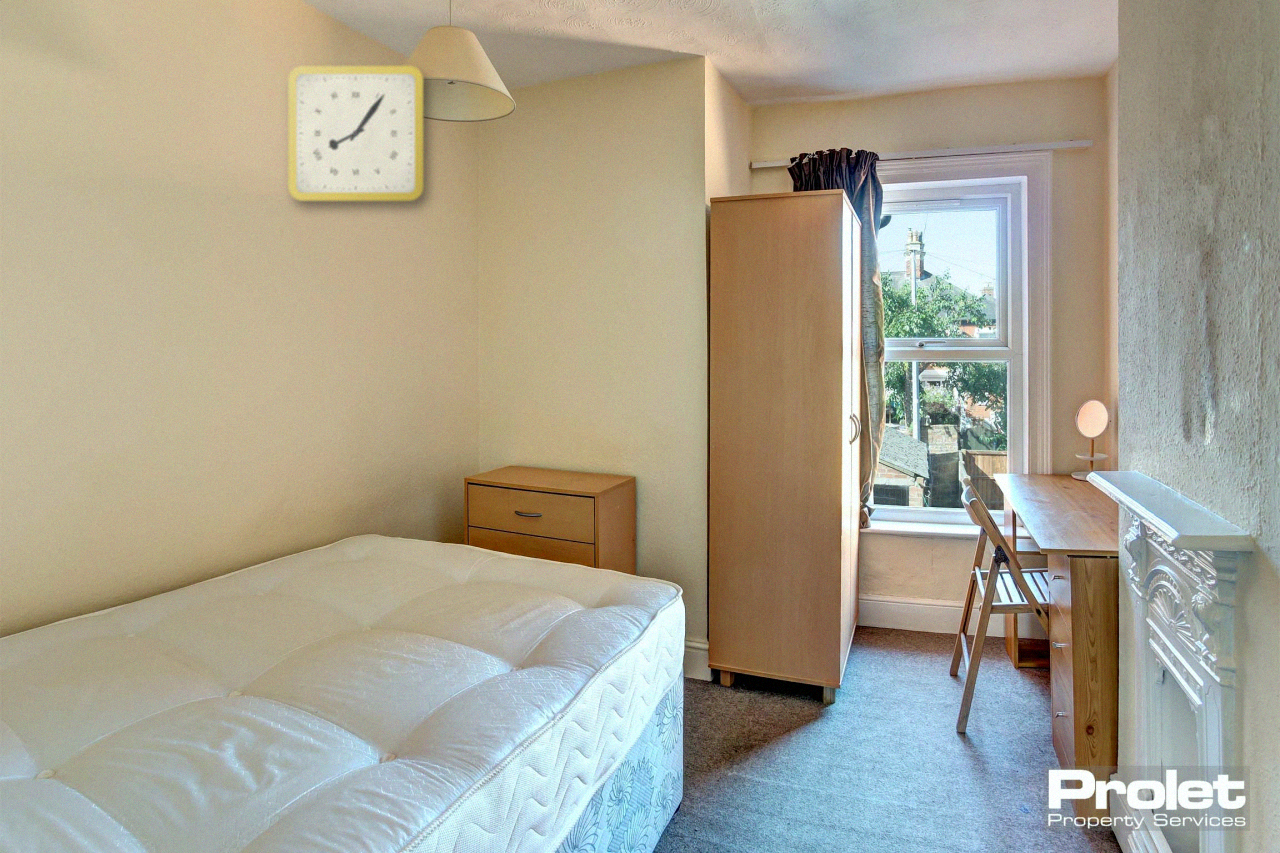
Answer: {"hour": 8, "minute": 6}
